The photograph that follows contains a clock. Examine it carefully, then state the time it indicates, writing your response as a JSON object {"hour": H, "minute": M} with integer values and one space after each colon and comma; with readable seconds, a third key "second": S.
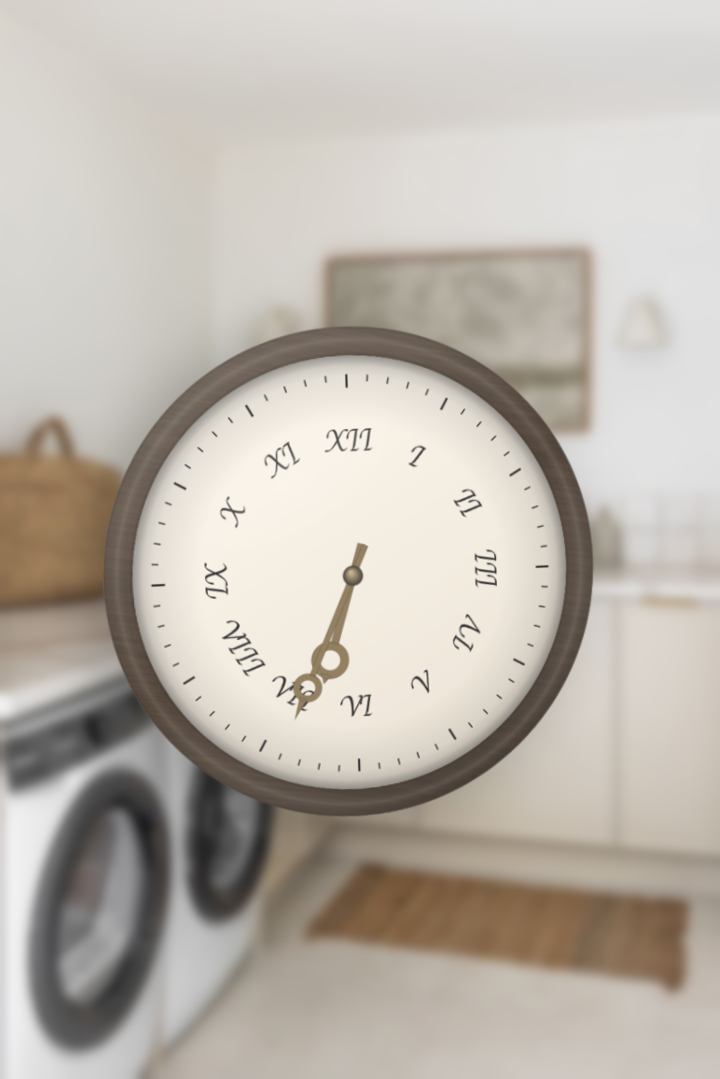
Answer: {"hour": 6, "minute": 34}
